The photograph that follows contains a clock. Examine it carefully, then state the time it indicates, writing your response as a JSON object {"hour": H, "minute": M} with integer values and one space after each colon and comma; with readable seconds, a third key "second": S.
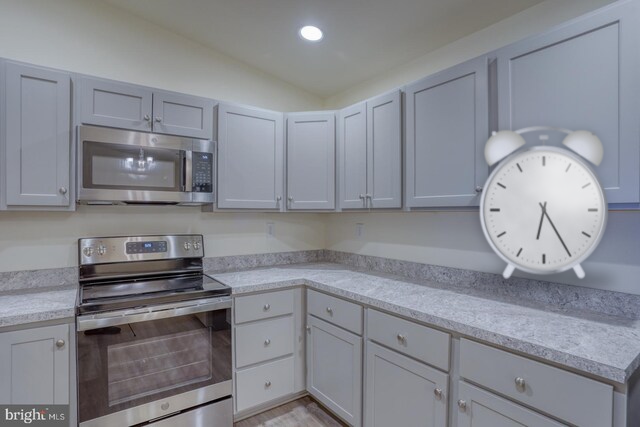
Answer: {"hour": 6, "minute": 25}
